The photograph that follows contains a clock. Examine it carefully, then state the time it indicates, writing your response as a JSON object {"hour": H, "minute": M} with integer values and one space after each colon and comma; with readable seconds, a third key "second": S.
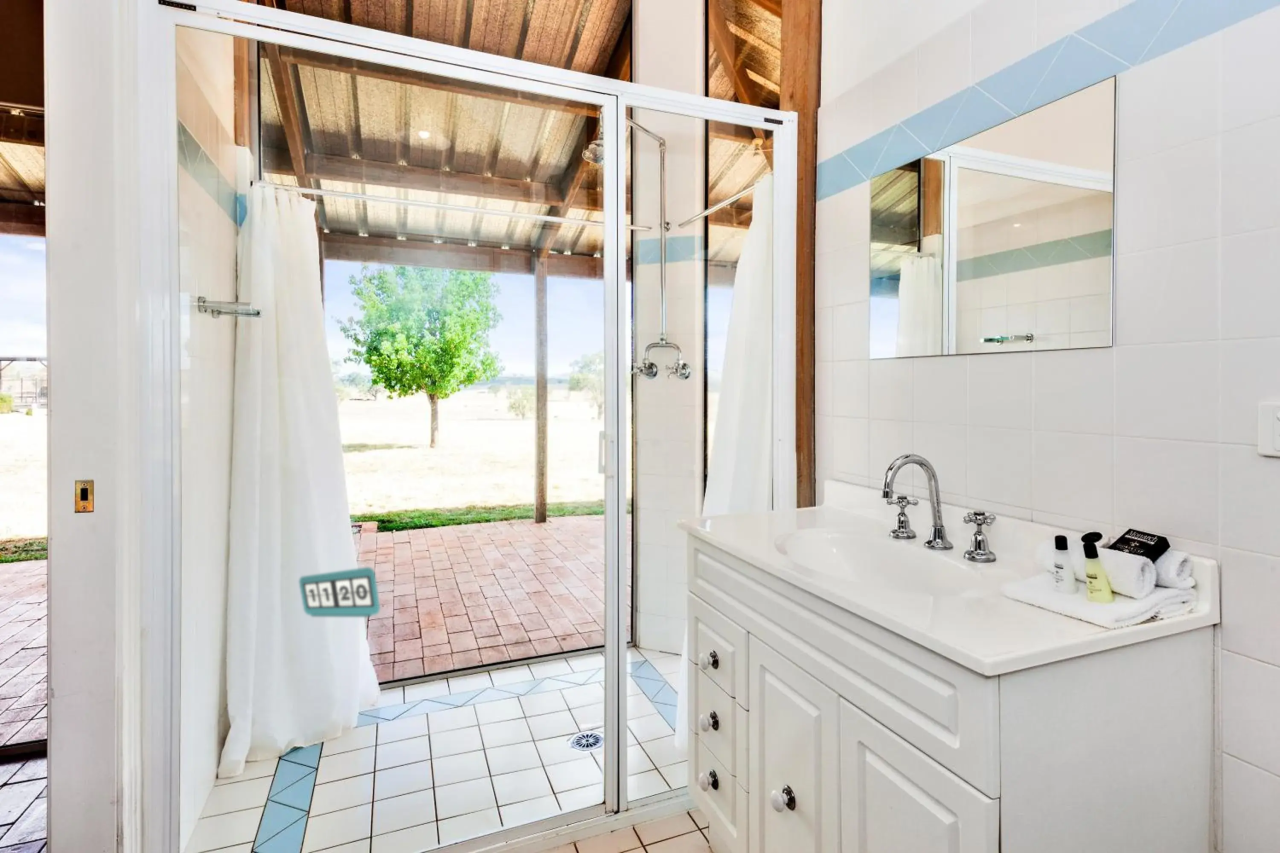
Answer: {"hour": 11, "minute": 20}
